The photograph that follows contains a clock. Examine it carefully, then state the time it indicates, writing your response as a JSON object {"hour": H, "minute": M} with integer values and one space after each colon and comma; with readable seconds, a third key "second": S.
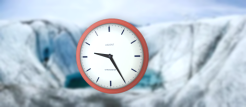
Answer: {"hour": 9, "minute": 25}
